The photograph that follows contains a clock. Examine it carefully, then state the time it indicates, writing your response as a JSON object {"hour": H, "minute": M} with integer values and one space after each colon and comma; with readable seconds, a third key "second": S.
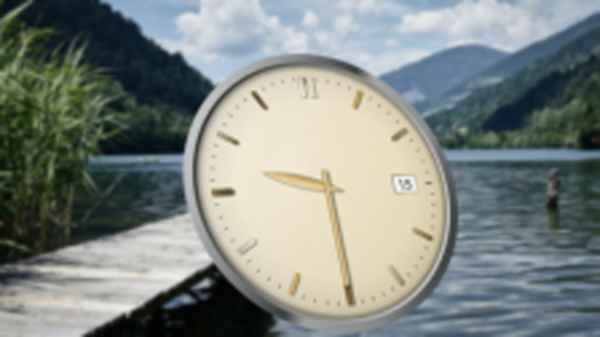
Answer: {"hour": 9, "minute": 30}
